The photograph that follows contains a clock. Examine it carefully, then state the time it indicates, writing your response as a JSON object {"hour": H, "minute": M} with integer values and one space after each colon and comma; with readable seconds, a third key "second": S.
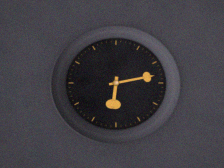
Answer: {"hour": 6, "minute": 13}
